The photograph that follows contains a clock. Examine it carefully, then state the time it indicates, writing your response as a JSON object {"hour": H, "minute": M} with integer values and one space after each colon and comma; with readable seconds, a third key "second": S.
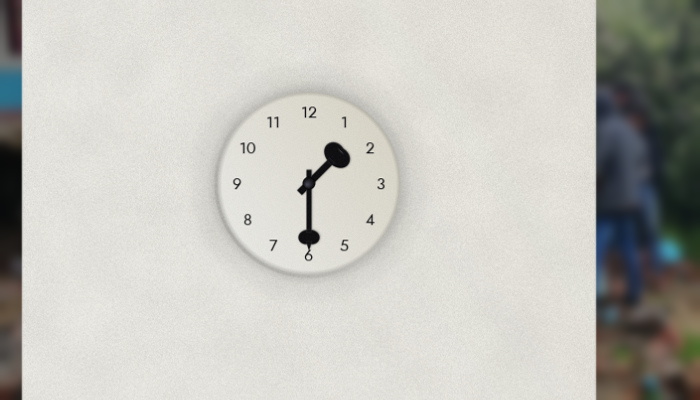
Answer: {"hour": 1, "minute": 30}
